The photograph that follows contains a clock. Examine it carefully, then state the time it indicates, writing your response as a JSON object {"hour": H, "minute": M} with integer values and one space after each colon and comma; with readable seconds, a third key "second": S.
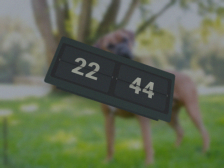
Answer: {"hour": 22, "minute": 44}
